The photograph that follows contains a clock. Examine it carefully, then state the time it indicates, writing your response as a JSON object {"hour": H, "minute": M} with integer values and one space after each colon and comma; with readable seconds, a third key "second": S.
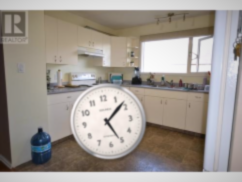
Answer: {"hour": 5, "minute": 8}
